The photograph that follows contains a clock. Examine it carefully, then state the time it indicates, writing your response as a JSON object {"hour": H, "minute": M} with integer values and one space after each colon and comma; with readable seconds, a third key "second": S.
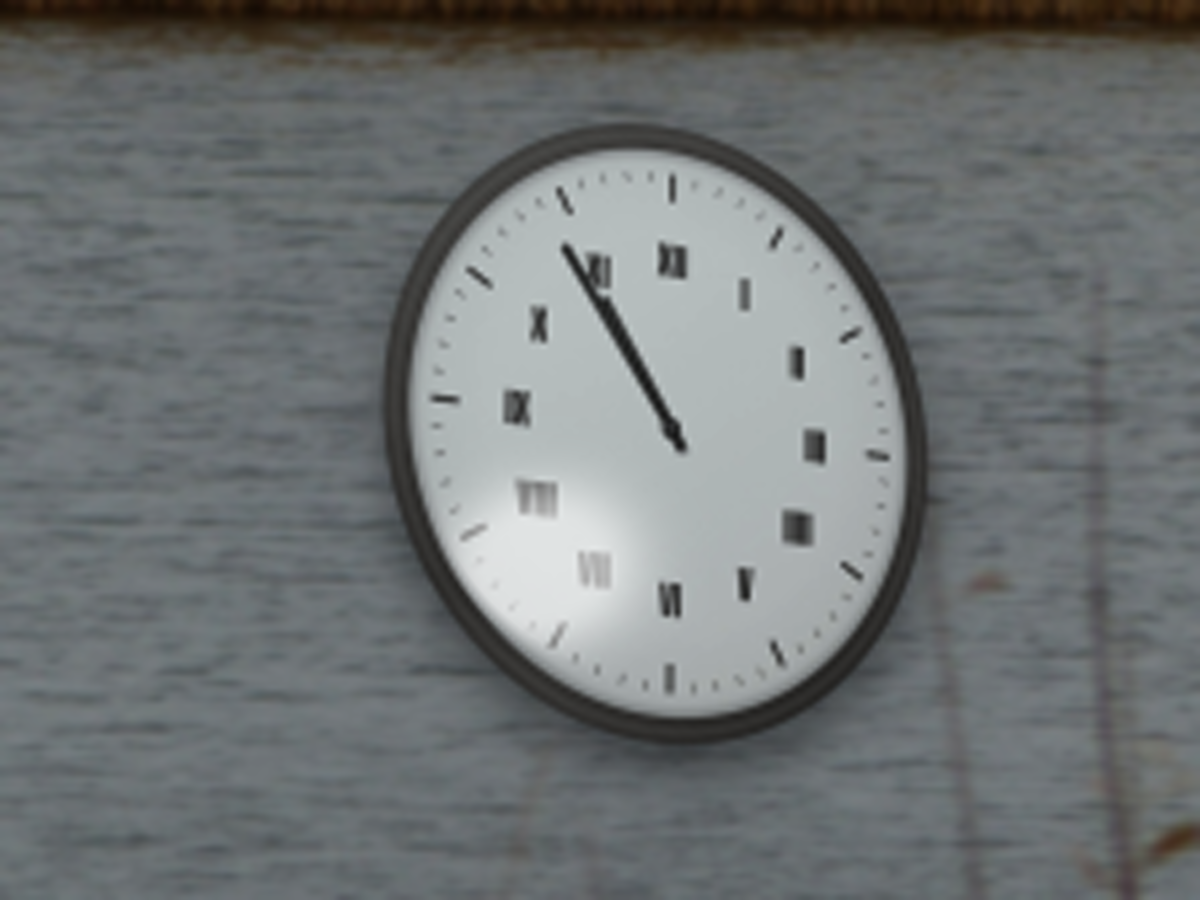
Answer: {"hour": 10, "minute": 54}
